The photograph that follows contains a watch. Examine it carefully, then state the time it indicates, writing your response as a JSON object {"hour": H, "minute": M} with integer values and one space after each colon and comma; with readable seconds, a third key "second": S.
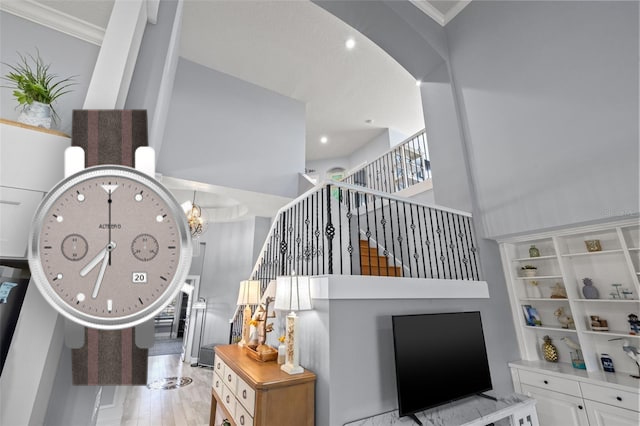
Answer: {"hour": 7, "minute": 33}
